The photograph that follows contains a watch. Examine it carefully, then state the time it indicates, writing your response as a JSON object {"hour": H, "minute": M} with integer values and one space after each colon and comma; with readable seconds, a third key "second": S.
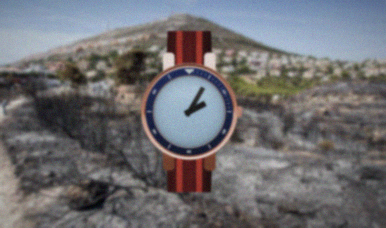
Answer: {"hour": 2, "minute": 5}
